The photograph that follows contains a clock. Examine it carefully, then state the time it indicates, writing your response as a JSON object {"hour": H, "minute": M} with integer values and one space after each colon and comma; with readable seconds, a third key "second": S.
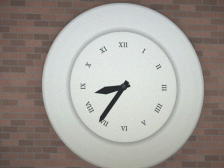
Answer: {"hour": 8, "minute": 36}
